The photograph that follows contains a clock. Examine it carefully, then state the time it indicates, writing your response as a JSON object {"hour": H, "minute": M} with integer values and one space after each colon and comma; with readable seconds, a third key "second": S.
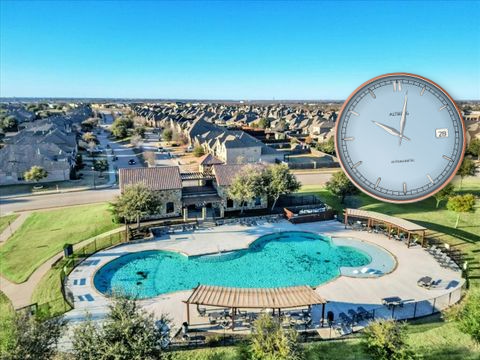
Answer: {"hour": 10, "minute": 2}
